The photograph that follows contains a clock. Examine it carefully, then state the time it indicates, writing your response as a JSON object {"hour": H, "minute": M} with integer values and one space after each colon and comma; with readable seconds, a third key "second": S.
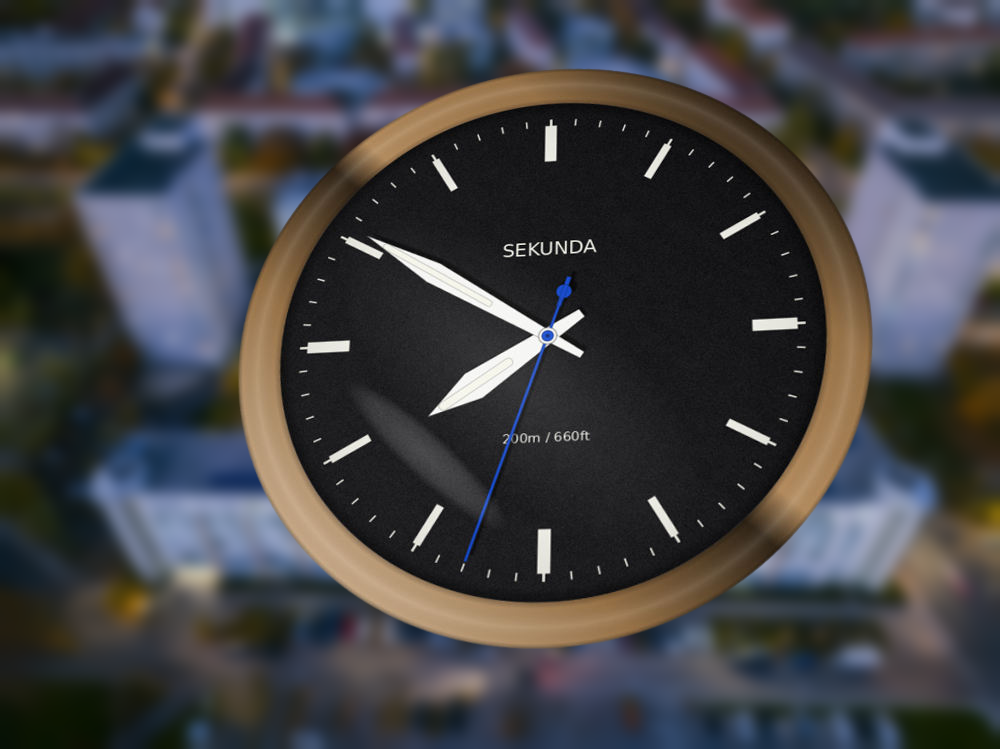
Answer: {"hour": 7, "minute": 50, "second": 33}
